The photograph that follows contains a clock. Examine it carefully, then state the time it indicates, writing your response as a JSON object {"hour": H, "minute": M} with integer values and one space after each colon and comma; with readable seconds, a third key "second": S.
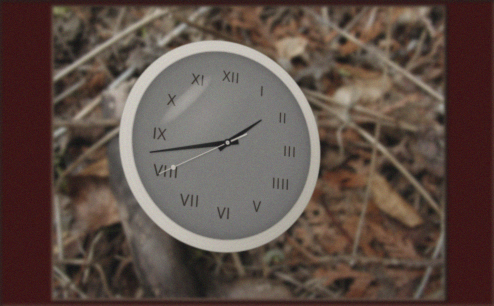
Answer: {"hour": 1, "minute": 42, "second": 40}
